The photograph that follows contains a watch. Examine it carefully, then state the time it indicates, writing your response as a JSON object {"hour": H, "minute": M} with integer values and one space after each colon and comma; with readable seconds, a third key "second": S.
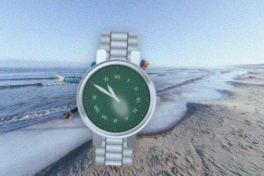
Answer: {"hour": 10, "minute": 50}
